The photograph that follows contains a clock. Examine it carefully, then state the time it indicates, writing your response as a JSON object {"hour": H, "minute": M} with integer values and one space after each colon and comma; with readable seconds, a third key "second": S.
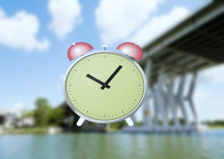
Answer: {"hour": 10, "minute": 6}
